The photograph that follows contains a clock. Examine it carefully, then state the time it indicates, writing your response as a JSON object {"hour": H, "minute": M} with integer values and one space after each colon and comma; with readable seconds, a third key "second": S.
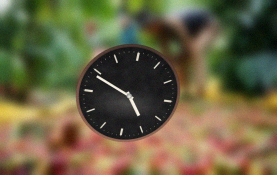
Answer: {"hour": 4, "minute": 49}
